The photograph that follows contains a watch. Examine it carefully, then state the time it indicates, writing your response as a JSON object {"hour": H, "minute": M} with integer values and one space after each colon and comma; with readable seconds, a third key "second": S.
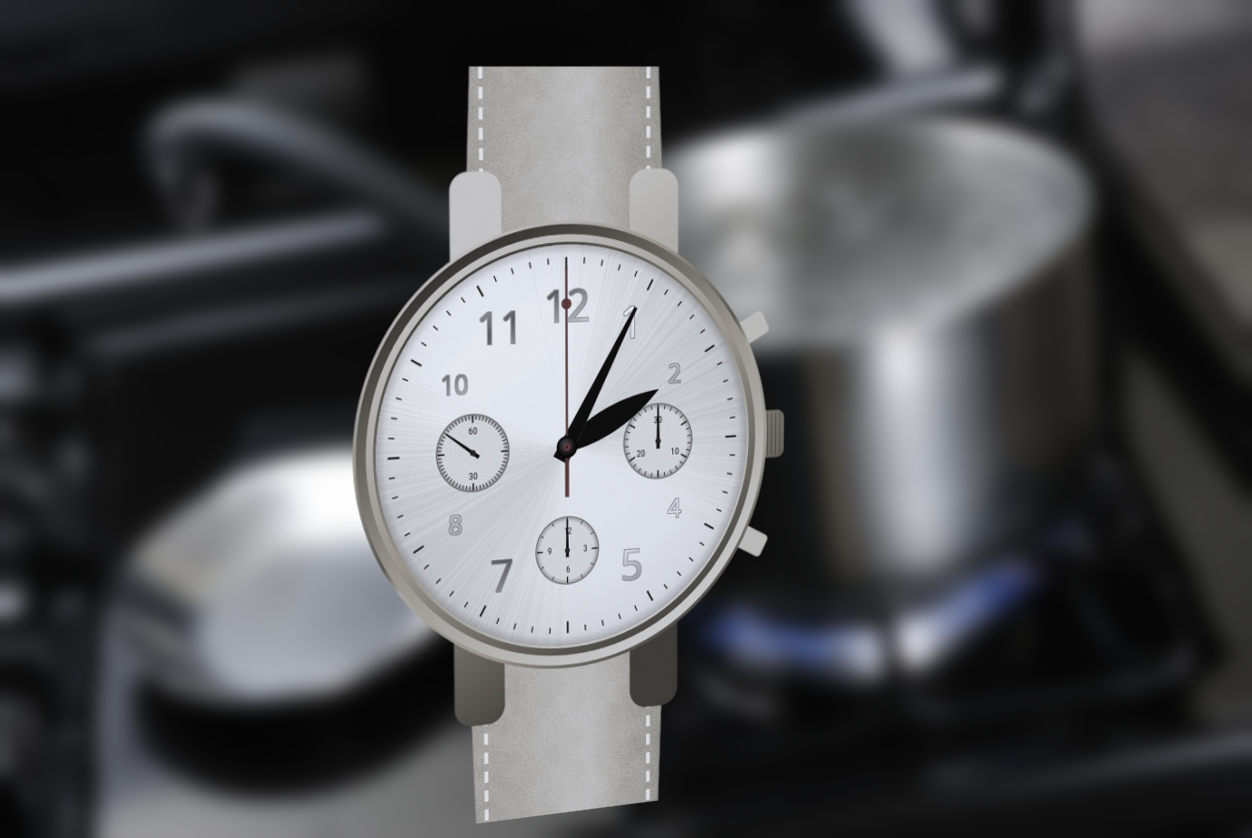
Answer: {"hour": 2, "minute": 4, "second": 51}
